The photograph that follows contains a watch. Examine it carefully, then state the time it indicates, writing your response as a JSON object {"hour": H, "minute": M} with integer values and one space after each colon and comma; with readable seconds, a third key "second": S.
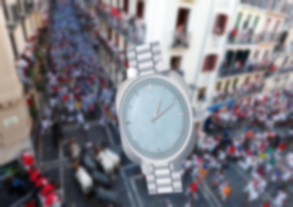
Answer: {"hour": 1, "minute": 11}
